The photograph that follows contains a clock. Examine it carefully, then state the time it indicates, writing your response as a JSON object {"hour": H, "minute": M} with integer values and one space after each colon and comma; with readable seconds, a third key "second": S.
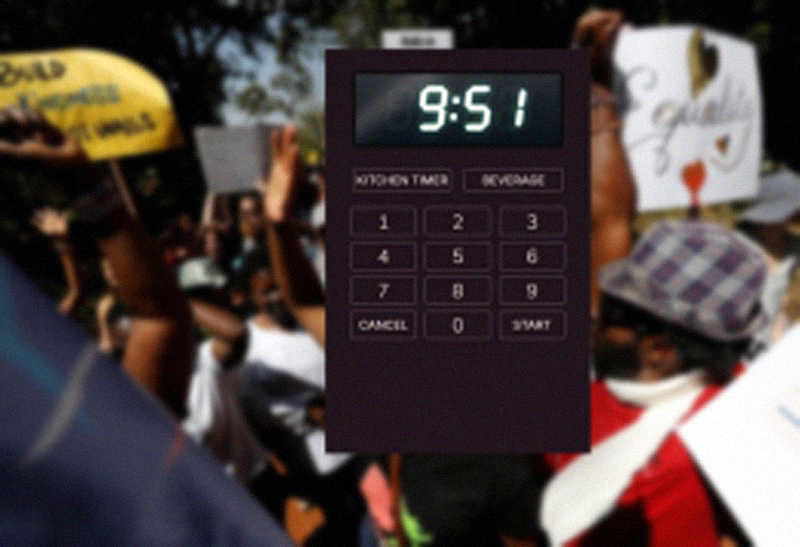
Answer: {"hour": 9, "minute": 51}
